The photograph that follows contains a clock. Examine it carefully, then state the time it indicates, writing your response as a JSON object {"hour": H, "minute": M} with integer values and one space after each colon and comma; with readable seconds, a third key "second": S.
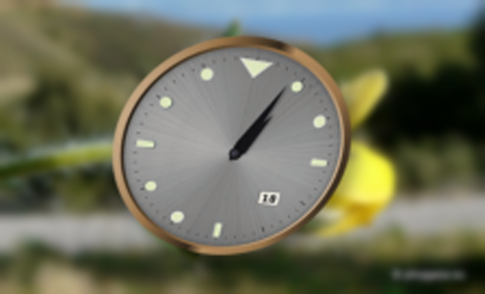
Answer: {"hour": 1, "minute": 4}
